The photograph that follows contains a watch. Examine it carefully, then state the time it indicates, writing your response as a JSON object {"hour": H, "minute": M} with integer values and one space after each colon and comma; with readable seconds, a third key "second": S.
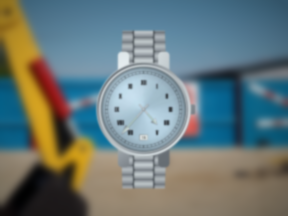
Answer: {"hour": 4, "minute": 37}
